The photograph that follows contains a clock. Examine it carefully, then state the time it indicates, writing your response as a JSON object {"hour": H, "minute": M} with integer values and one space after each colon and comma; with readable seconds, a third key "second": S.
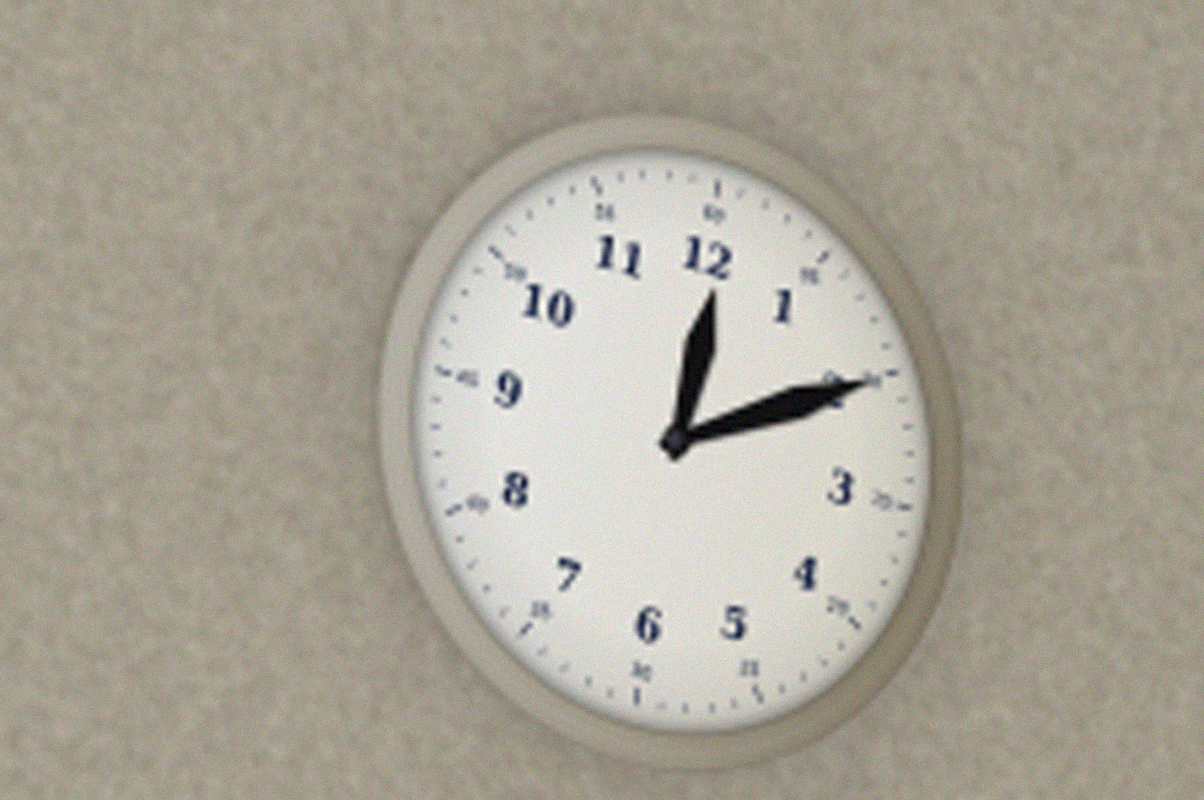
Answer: {"hour": 12, "minute": 10}
